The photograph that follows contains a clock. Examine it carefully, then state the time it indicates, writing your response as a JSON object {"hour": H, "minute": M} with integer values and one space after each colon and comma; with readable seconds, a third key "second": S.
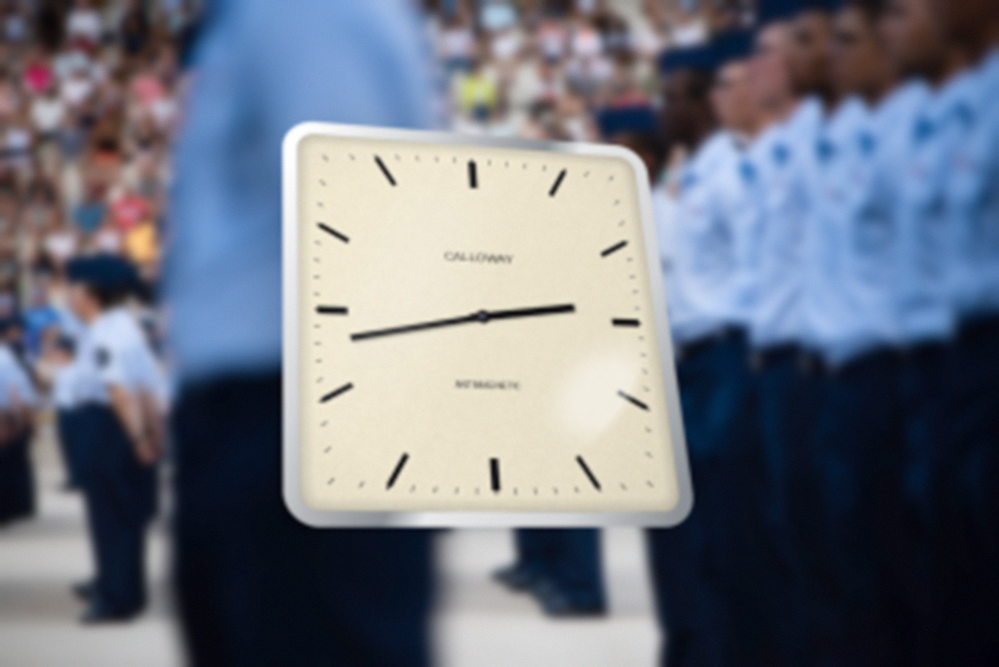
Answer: {"hour": 2, "minute": 43}
